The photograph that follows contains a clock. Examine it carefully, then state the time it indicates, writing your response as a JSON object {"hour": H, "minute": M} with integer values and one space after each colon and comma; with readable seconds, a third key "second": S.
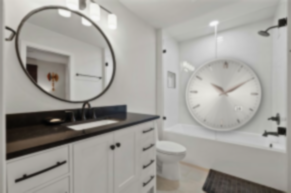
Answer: {"hour": 10, "minute": 10}
